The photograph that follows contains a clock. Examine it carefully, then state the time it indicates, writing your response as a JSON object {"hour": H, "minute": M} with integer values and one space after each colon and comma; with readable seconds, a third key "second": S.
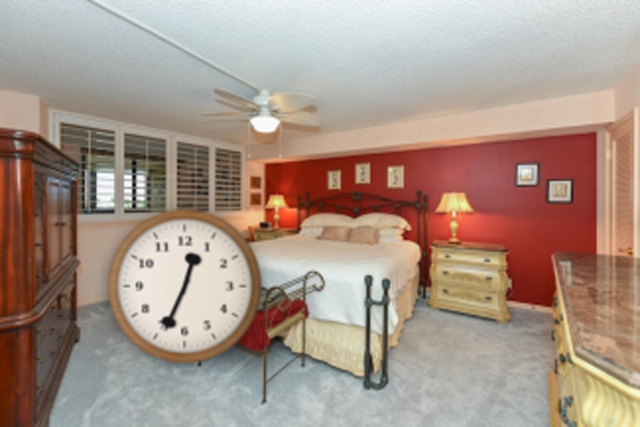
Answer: {"hour": 12, "minute": 34}
